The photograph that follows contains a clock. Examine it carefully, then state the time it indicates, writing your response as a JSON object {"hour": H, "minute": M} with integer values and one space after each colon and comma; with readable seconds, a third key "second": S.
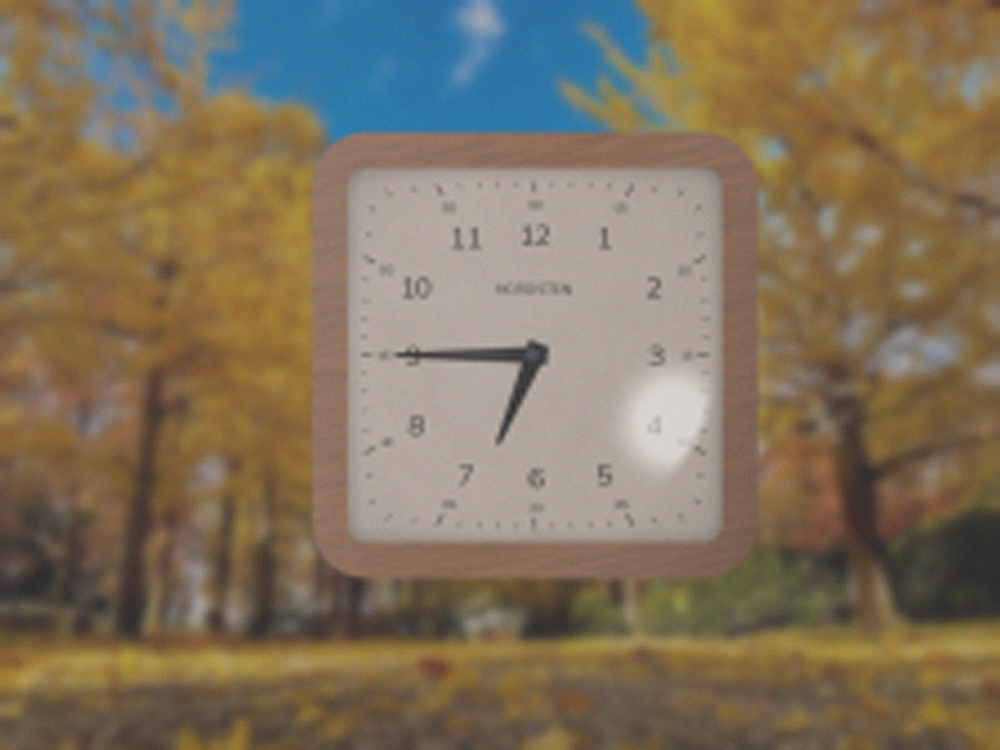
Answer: {"hour": 6, "minute": 45}
